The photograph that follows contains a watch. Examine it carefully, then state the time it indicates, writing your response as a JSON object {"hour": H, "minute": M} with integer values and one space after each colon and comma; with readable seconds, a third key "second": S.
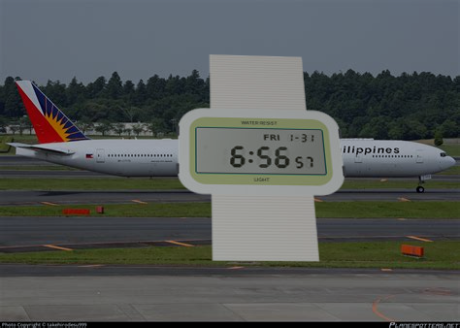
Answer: {"hour": 6, "minute": 56, "second": 57}
